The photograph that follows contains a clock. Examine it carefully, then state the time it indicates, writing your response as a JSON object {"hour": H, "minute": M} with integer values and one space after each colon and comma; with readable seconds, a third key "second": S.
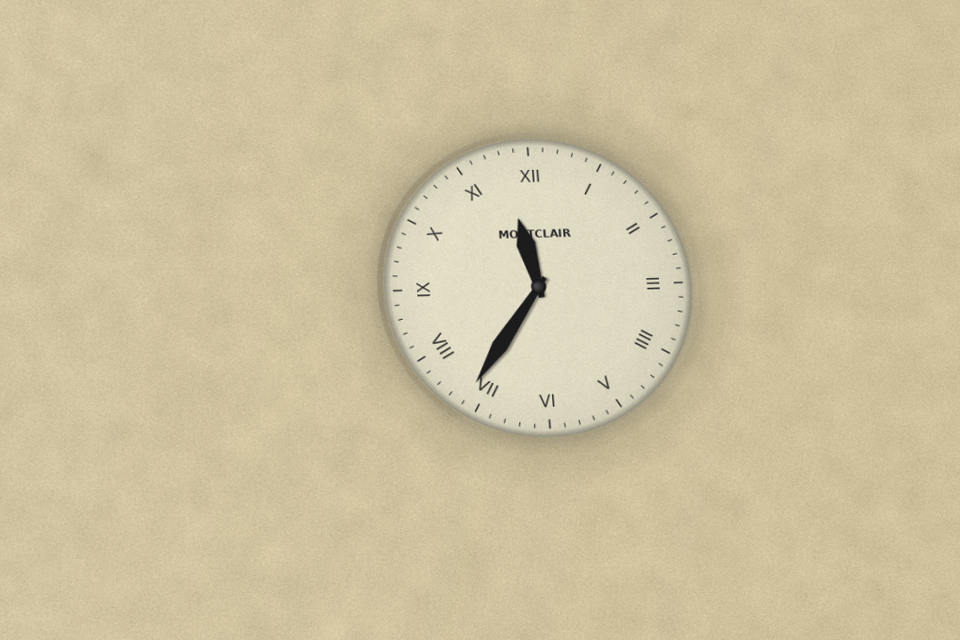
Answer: {"hour": 11, "minute": 36}
